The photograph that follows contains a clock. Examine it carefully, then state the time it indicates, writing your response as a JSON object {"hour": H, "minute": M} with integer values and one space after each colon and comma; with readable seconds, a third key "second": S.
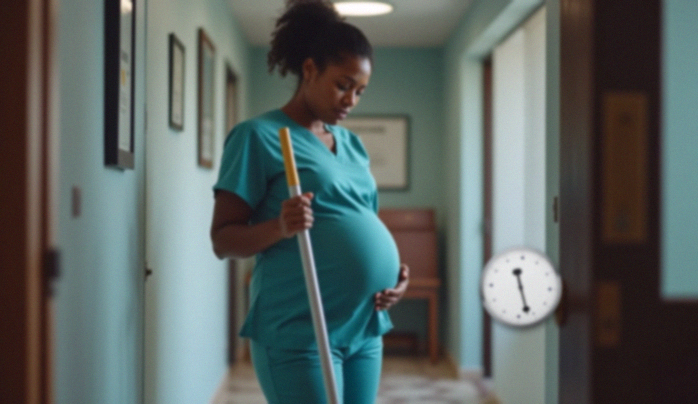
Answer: {"hour": 11, "minute": 27}
